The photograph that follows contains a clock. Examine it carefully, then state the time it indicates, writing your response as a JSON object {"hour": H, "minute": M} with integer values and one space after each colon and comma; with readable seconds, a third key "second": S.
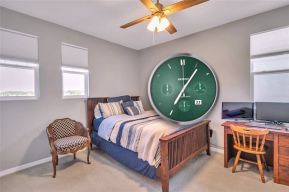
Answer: {"hour": 7, "minute": 6}
